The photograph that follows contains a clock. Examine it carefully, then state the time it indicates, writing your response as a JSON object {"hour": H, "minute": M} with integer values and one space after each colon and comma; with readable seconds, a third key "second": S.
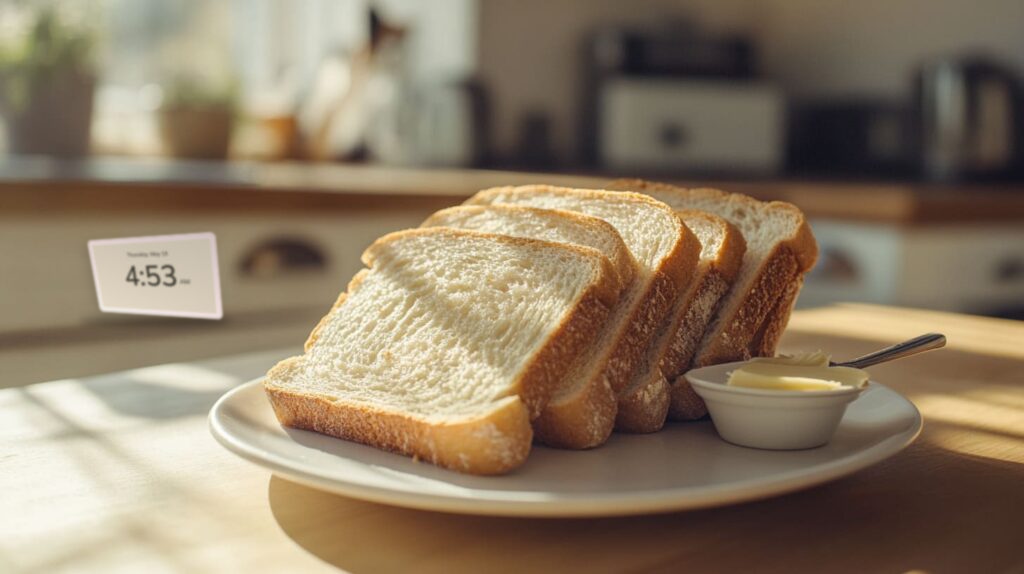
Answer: {"hour": 4, "minute": 53}
